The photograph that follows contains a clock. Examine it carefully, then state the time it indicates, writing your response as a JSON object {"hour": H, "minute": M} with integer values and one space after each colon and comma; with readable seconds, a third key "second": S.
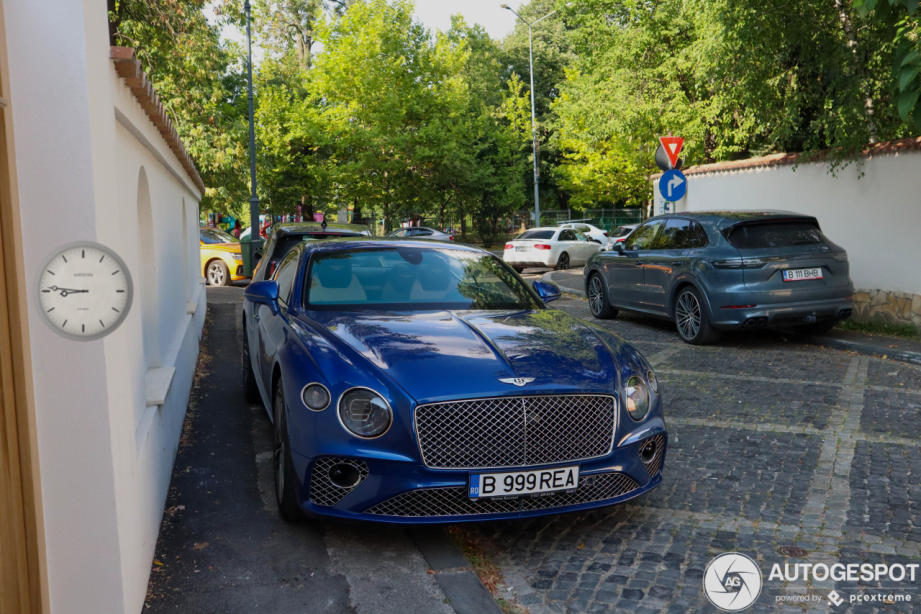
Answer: {"hour": 8, "minute": 46}
